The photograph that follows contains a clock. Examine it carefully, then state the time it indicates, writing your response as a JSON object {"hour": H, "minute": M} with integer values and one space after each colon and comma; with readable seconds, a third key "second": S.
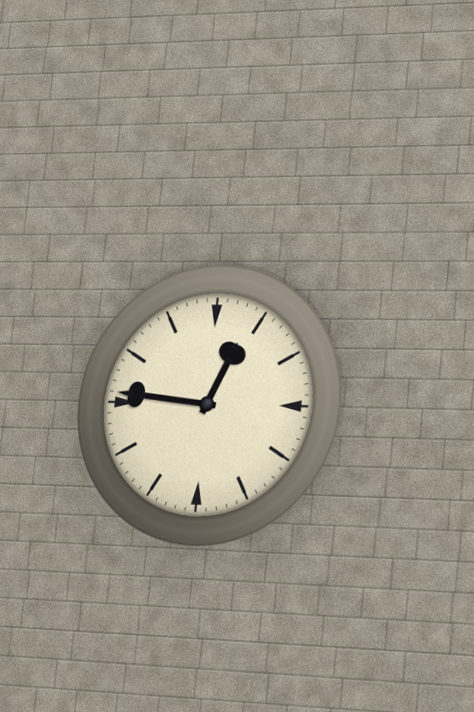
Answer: {"hour": 12, "minute": 46}
